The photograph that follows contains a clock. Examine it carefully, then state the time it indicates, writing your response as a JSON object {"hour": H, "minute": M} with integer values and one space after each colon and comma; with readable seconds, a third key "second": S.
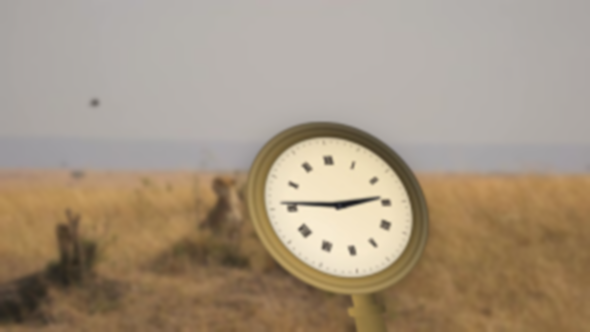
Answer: {"hour": 2, "minute": 46}
